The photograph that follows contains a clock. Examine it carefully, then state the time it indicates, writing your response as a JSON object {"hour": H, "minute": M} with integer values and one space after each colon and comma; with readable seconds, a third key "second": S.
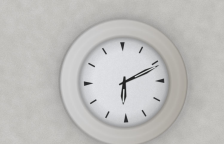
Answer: {"hour": 6, "minute": 11}
